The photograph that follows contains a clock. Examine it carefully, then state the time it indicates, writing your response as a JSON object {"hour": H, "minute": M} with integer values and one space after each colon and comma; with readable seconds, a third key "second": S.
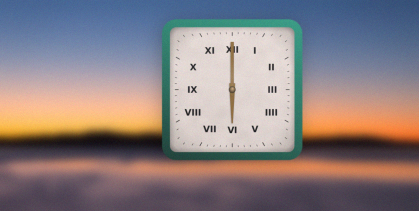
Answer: {"hour": 6, "minute": 0}
